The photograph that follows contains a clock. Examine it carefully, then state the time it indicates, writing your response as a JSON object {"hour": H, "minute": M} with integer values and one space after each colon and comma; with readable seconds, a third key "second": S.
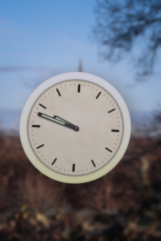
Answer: {"hour": 9, "minute": 48}
